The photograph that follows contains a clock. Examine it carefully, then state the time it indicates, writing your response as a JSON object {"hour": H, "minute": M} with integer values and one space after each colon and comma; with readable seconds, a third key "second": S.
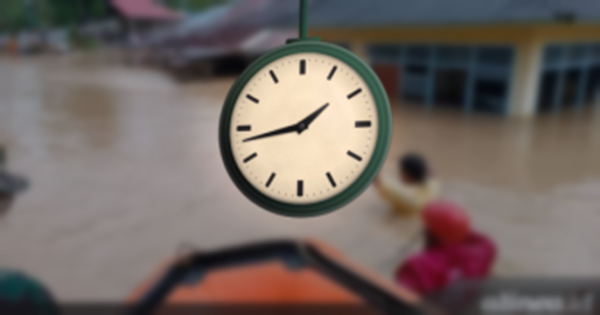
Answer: {"hour": 1, "minute": 43}
